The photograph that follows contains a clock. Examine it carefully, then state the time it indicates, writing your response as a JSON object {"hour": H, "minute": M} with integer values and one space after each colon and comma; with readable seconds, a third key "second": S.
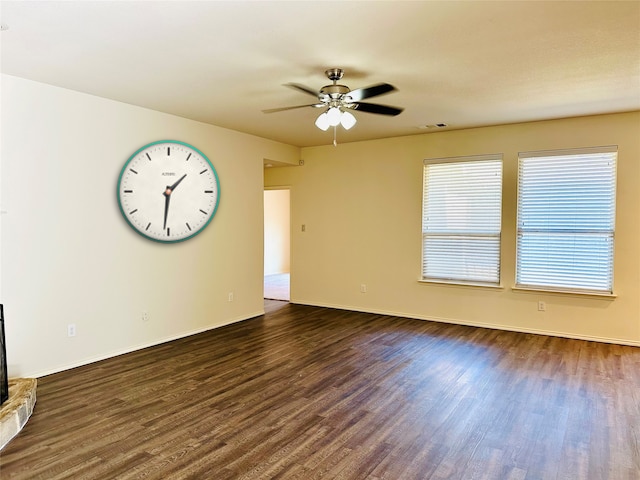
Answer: {"hour": 1, "minute": 31}
